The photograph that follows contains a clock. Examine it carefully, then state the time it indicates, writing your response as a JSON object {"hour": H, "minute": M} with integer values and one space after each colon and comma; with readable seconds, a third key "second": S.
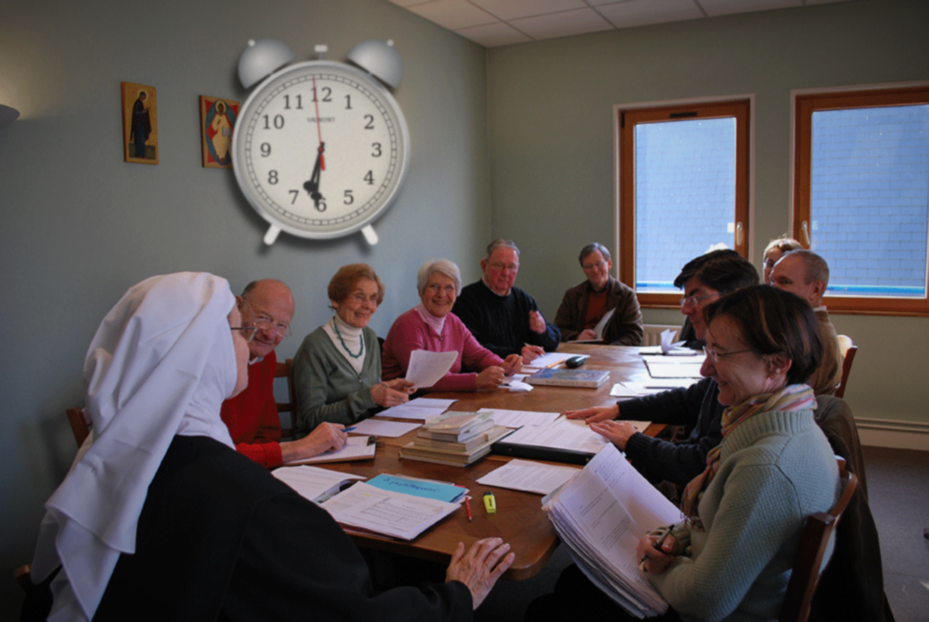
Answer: {"hour": 6, "minute": 30, "second": 59}
